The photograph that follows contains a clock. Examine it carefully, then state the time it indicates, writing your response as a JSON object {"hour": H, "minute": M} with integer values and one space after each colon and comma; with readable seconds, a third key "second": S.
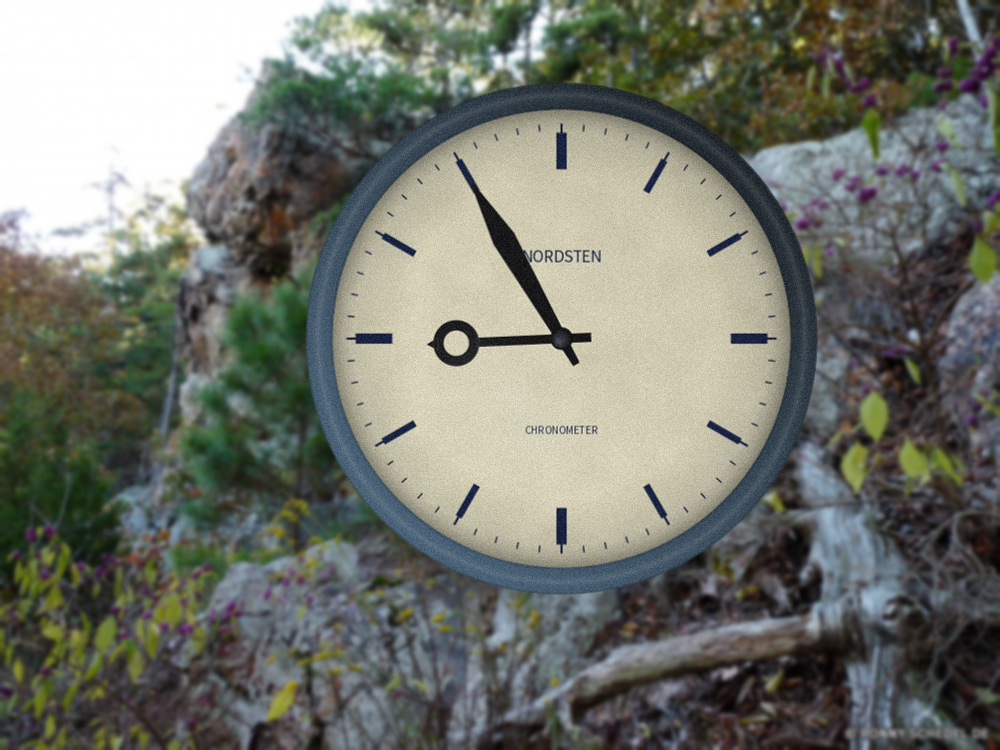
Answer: {"hour": 8, "minute": 55}
